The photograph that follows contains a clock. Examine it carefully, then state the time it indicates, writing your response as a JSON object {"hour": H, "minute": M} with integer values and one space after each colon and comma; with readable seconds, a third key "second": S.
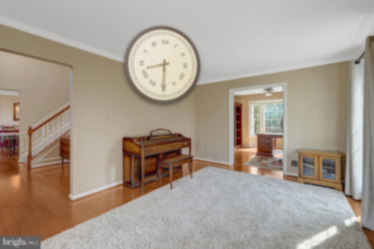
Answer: {"hour": 8, "minute": 30}
